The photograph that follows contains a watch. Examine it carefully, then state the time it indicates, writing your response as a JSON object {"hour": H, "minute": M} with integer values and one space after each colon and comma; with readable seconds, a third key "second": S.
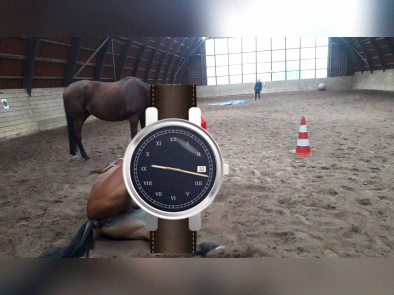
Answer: {"hour": 9, "minute": 17}
